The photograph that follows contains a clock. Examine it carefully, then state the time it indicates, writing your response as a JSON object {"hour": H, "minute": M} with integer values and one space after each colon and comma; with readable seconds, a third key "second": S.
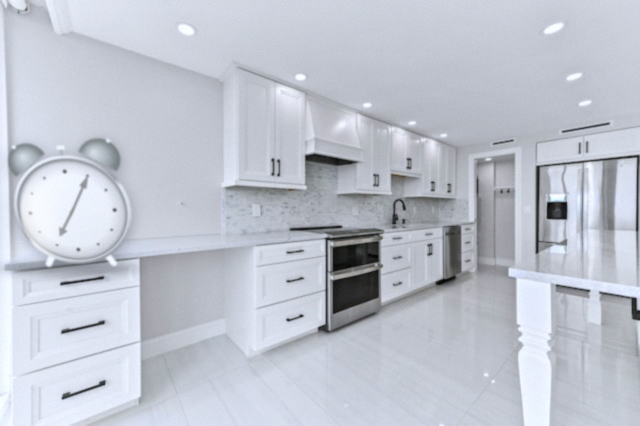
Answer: {"hour": 7, "minute": 5}
